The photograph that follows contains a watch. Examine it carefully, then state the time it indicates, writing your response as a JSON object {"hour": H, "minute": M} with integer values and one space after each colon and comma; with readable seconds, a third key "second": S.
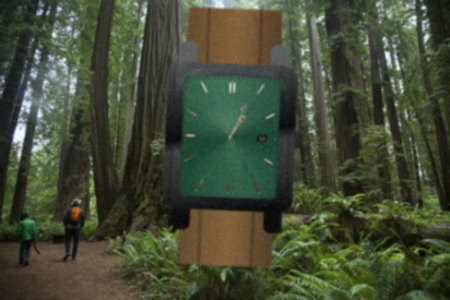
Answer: {"hour": 1, "minute": 4}
